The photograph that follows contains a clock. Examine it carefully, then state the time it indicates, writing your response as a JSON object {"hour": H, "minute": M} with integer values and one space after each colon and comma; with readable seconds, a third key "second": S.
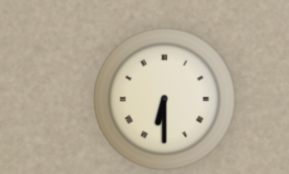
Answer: {"hour": 6, "minute": 30}
